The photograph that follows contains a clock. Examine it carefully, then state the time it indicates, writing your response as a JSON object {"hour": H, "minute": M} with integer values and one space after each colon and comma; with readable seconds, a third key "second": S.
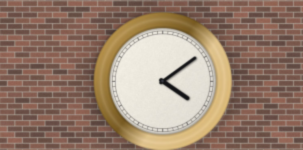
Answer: {"hour": 4, "minute": 9}
